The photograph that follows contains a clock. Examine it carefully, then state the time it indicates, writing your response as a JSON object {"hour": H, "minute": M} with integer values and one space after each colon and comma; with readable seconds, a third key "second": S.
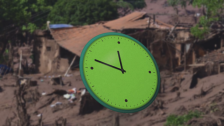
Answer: {"hour": 11, "minute": 48}
